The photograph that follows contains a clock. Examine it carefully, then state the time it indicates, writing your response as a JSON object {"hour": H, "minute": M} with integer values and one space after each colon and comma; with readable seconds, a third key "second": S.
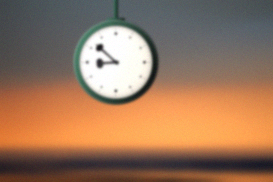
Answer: {"hour": 8, "minute": 52}
